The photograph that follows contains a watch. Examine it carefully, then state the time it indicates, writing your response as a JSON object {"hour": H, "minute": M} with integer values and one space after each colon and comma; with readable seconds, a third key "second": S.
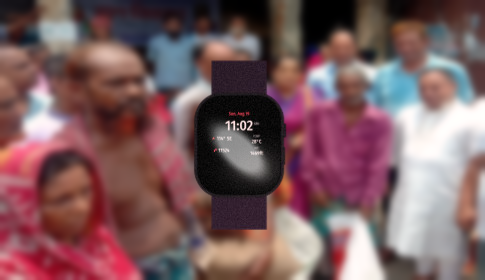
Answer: {"hour": 11, "minute": 2}
